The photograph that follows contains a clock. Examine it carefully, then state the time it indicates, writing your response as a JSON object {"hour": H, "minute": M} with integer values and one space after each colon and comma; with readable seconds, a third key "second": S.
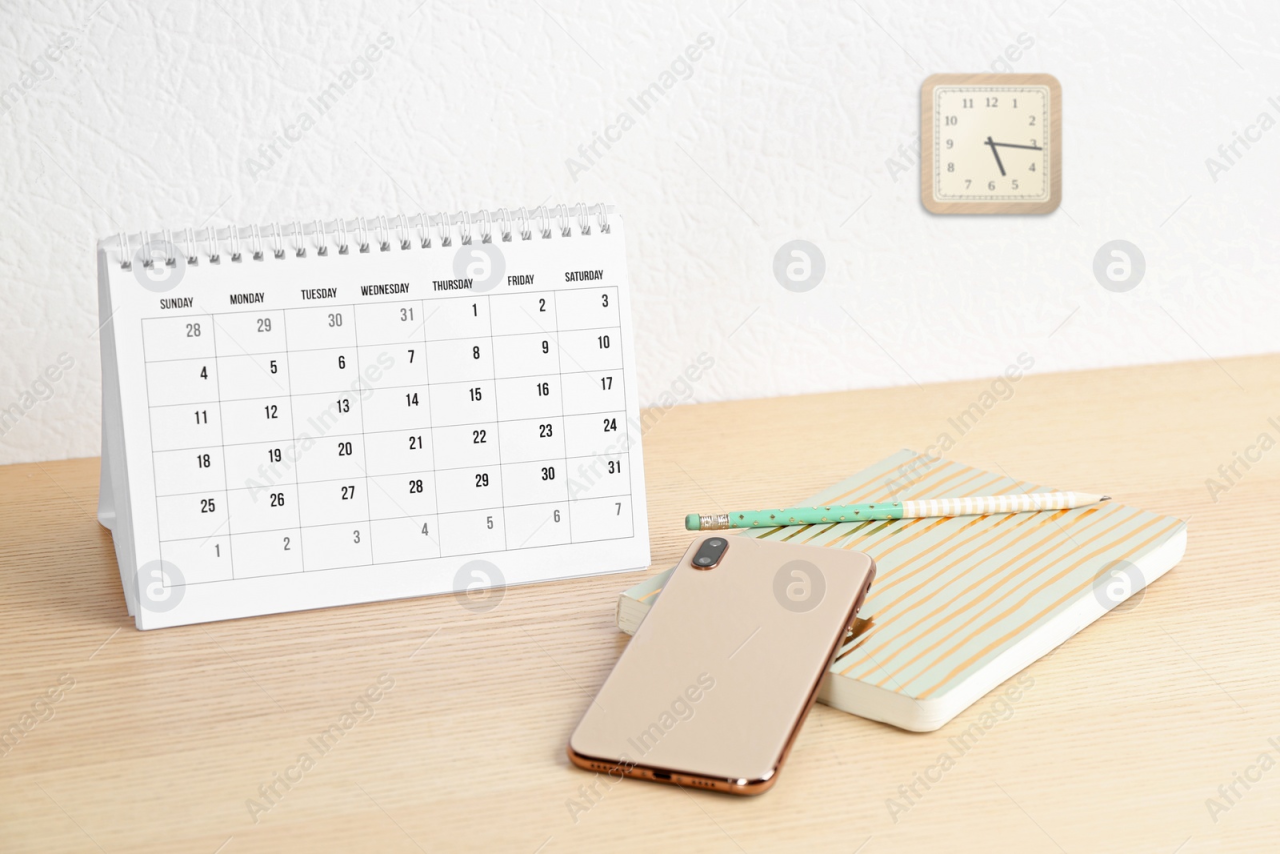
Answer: {"hour": 5, "minute": 16}
